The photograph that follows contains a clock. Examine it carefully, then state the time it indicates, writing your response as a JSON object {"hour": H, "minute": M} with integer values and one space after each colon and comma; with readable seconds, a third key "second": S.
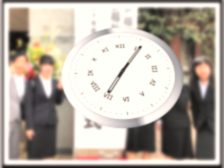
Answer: {"hour": 7, "minute": 6}
